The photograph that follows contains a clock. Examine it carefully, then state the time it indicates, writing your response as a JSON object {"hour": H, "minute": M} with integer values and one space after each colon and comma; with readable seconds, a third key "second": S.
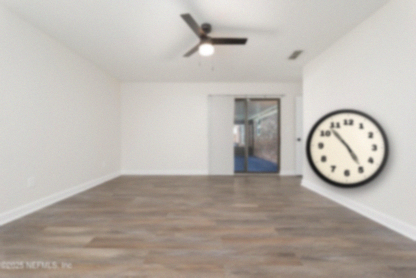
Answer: {"hour": 4, "minute": 53}
